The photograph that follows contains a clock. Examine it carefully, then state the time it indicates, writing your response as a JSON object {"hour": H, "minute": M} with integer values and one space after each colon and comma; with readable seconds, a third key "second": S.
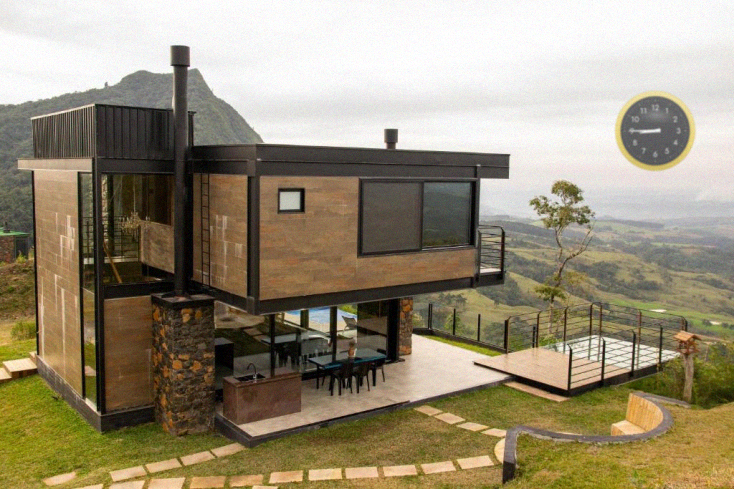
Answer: {"hour": 8, "minute": 45}
